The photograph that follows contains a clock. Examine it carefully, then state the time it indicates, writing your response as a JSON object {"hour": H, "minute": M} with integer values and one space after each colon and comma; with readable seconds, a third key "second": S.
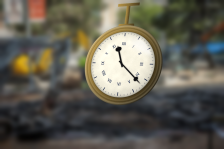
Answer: {"hour": 11, "minute": 22}
